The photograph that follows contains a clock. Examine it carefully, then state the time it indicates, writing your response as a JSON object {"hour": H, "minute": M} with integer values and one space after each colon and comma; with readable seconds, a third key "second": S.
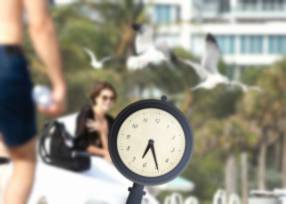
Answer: {"hour": 6, "minute": 25}
